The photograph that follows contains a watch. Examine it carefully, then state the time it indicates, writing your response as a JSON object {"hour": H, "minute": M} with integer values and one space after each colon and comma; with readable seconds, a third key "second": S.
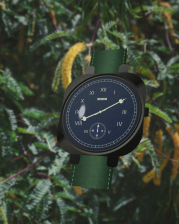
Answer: {"hour": 8, "minute": 10}
